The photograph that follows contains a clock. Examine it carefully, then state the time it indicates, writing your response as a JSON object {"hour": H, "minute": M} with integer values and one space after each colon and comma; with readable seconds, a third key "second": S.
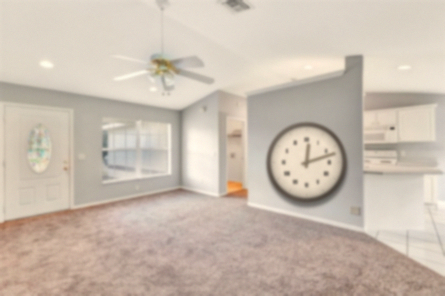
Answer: {"hour": 12, "minute": 12}
